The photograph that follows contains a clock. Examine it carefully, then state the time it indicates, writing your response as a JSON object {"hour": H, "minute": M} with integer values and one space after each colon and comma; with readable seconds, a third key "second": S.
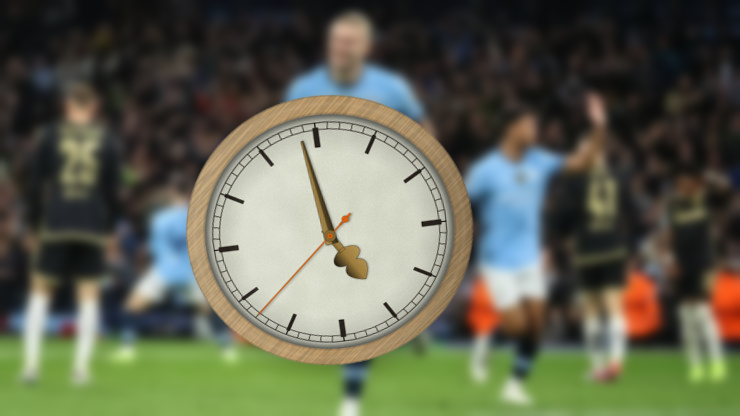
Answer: {"hour": 4, "minute": 58, "second": 38}
